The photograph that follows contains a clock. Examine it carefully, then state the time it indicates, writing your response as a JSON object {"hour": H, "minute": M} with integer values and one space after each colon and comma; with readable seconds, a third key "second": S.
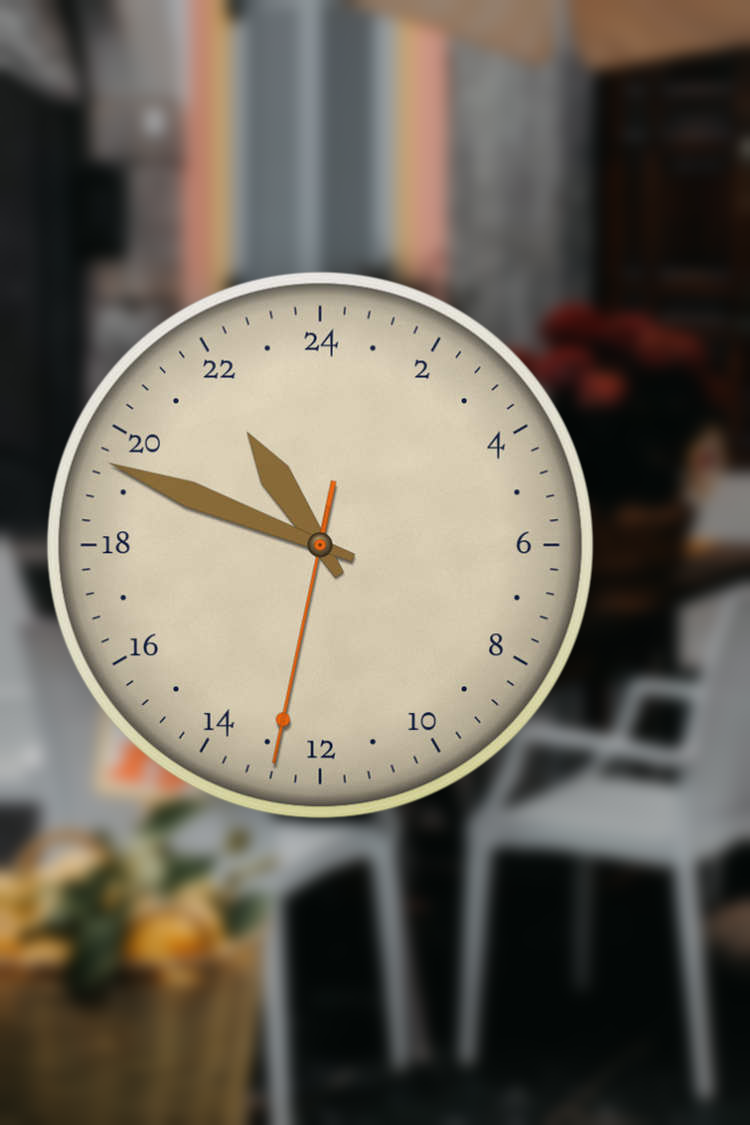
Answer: {"hour": 21, "minute": 48, "second": 32}
